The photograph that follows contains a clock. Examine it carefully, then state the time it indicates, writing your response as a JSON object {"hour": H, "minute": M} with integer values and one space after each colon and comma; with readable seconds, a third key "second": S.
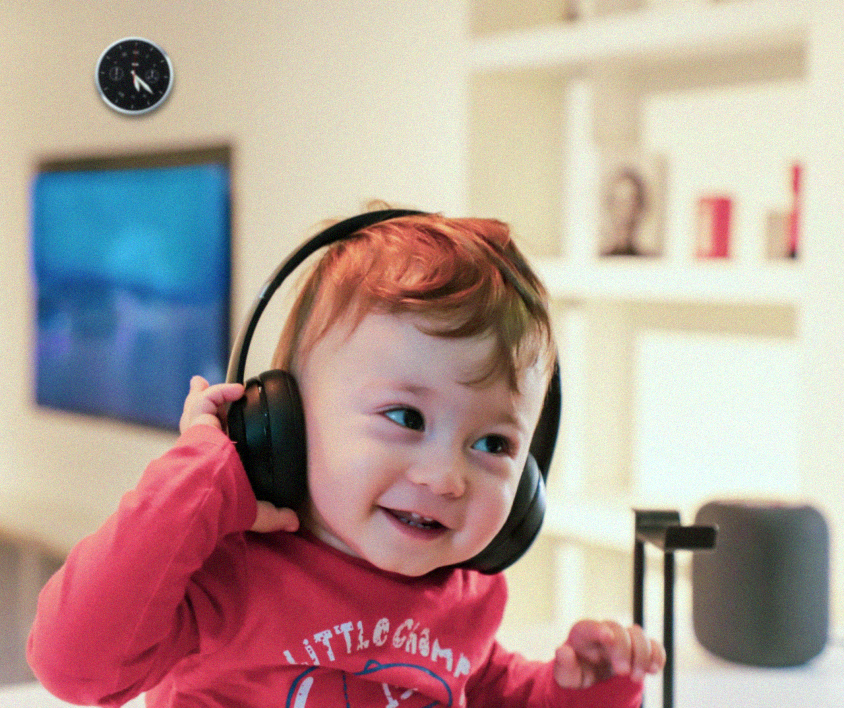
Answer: {"hour": 5, "minute": 22}
